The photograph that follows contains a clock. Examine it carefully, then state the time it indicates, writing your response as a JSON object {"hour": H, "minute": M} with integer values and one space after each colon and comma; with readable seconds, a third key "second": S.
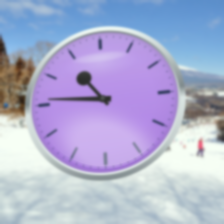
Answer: {"hour": 10, "minute": 46}
